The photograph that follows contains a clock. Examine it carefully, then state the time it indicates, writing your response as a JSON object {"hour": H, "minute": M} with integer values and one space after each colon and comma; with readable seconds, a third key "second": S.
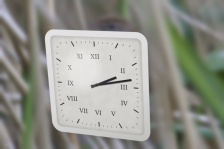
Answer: {"hour": 2, "minute": 13}
